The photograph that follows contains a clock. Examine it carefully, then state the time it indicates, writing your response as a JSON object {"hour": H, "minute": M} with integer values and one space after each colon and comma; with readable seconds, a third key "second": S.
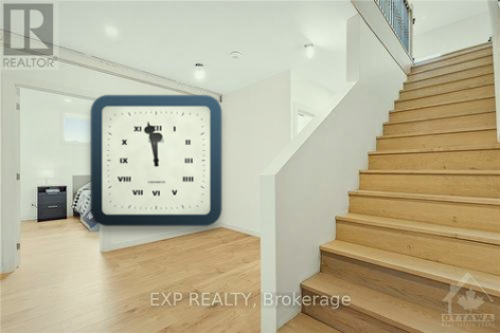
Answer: {"hour": 11, "minute": 58}
